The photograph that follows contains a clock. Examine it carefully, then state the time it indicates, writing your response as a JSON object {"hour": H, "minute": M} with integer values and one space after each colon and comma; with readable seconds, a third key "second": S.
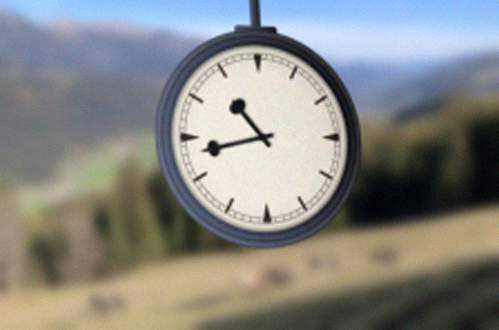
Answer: {"hour": 10, "minute": 43}
